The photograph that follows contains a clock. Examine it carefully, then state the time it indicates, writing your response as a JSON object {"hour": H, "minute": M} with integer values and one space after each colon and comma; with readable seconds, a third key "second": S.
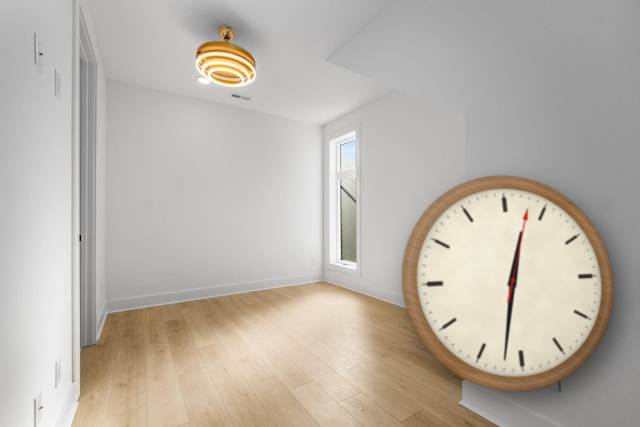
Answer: {"hour": 12, "minute": 32, "second": 3}
